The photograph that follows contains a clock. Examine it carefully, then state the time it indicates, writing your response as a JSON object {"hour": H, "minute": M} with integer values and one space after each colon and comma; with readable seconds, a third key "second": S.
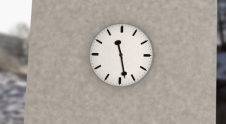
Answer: {"hour": 11, "minute": 28}
